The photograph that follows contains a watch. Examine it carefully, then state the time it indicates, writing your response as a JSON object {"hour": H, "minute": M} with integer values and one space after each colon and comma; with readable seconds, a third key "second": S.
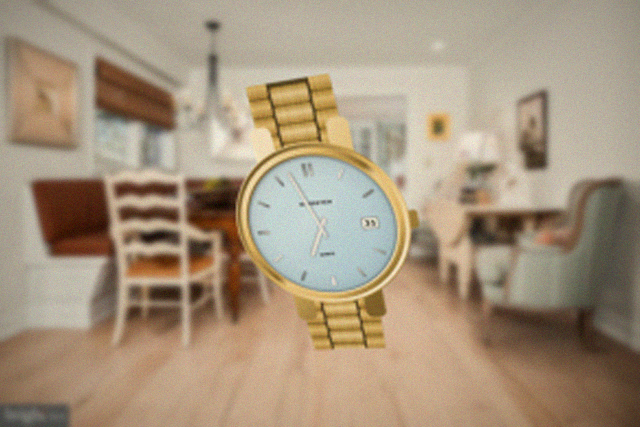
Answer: {"hour": 6, "minute": 57}
